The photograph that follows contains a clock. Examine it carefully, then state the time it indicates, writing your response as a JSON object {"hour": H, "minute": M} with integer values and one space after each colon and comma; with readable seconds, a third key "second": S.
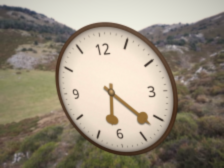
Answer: {"hour": 6, "minute": 22}
